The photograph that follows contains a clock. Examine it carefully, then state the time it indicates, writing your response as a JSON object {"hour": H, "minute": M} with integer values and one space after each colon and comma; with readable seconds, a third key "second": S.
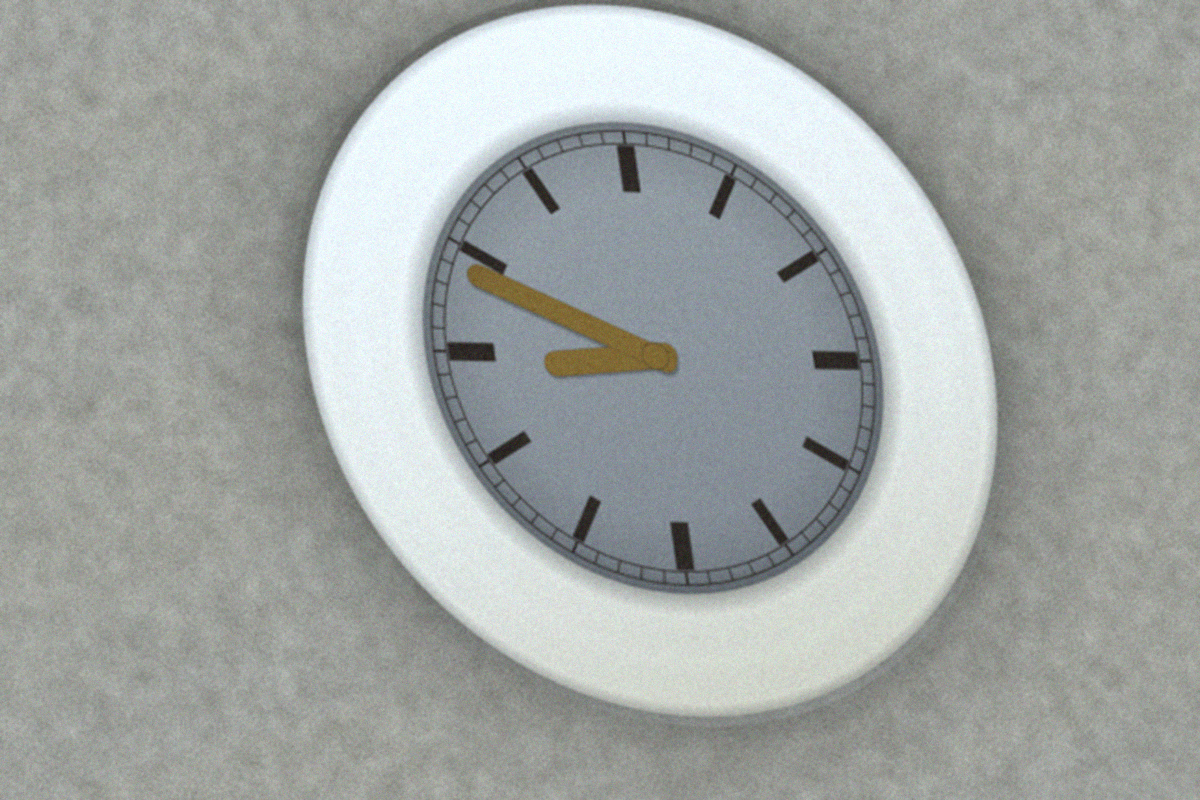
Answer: {"hour": 8, "minute": 49}
